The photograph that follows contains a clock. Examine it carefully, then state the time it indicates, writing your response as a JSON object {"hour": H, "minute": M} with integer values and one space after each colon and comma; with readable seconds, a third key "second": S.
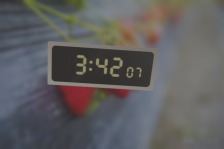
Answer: {"hour": 3, "minute": 42, "second": 7}
